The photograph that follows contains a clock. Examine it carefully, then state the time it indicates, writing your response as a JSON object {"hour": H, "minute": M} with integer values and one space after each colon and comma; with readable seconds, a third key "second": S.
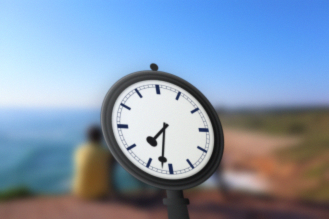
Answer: {"hour": 7, "minute": 32}
